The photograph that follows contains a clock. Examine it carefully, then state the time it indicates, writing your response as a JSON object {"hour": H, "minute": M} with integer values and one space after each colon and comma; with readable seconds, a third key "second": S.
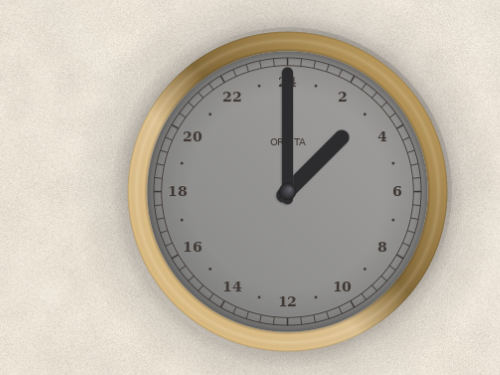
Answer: {"hour": 3, "minute": 0}
